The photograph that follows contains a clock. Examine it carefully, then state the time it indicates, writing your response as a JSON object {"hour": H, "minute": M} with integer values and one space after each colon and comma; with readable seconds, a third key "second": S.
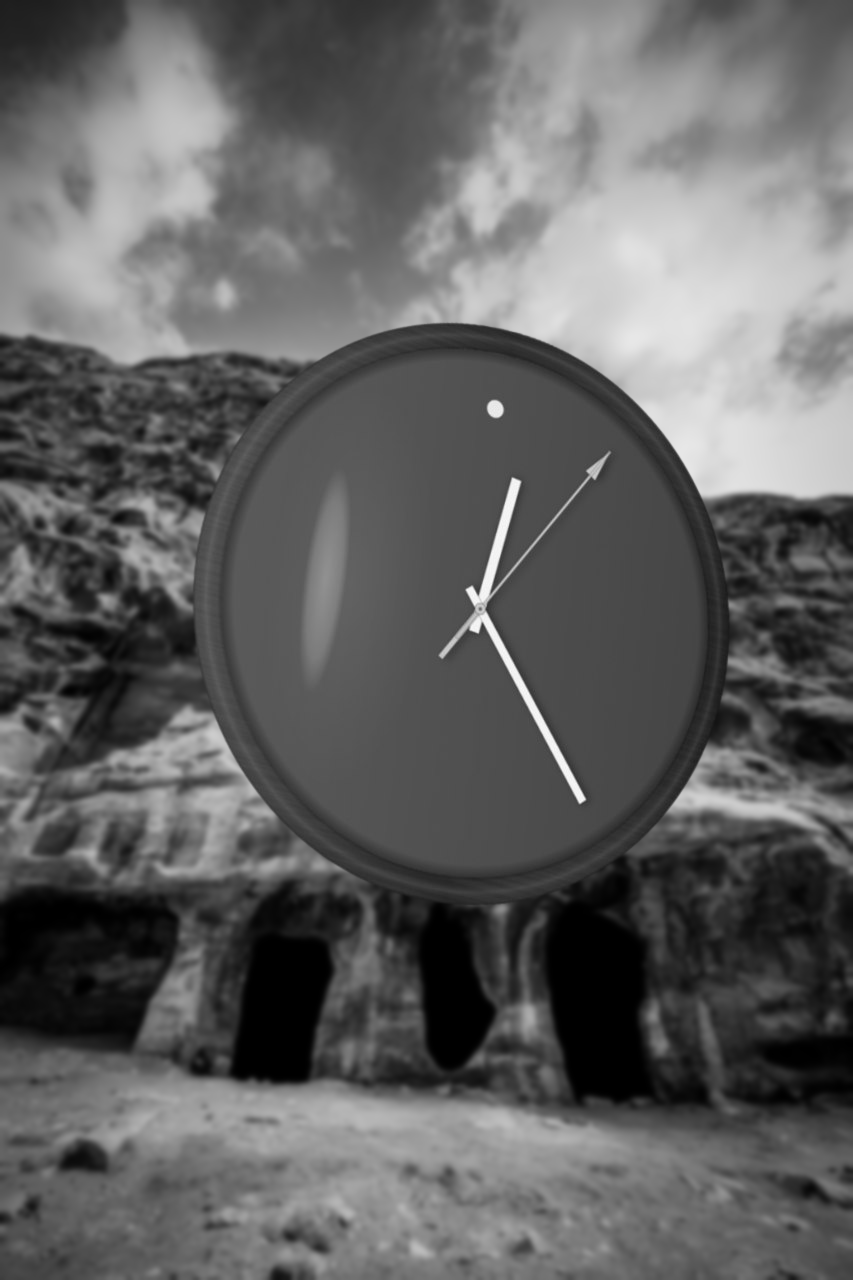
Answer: {"hour": 12, "minute": 24, "second": 6}
